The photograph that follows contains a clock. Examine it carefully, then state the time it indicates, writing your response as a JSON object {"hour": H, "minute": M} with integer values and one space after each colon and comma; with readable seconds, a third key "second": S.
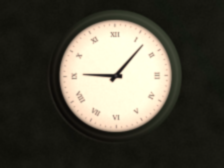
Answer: {"hour": 9, "minute": 7}
